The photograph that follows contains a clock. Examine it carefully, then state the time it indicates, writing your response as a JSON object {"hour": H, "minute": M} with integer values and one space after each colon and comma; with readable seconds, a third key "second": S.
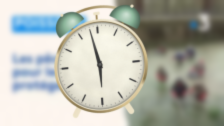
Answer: {"hour": 5, "minute": 58}
